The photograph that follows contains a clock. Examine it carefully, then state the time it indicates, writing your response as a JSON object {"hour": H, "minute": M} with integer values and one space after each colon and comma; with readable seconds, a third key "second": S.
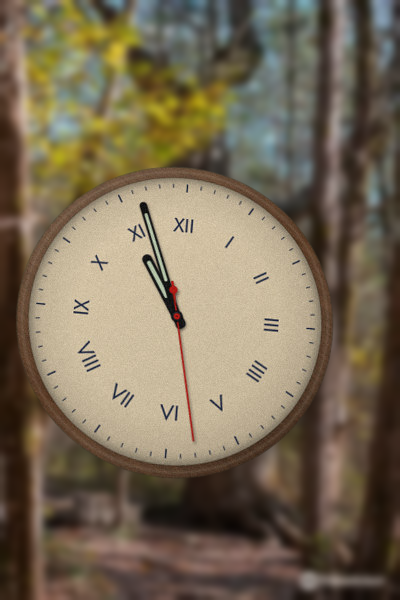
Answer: {"hour": 10, "minute": 56, "second": 28}
